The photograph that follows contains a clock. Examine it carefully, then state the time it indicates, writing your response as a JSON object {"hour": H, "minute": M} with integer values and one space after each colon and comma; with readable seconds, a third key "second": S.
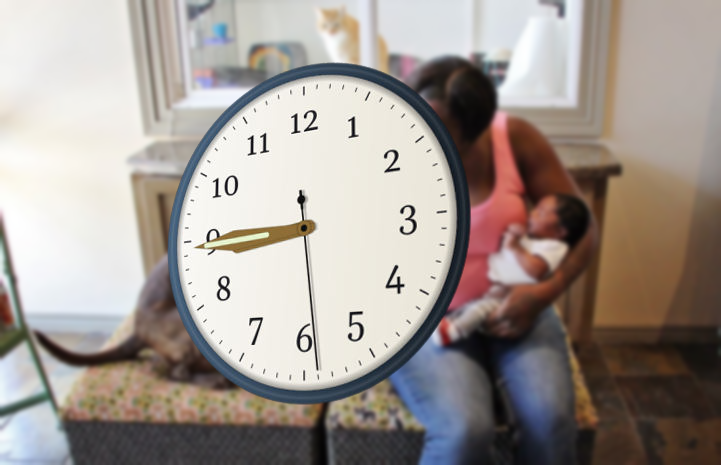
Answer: {"hour": 8, "minute": 44, "second": 29}
